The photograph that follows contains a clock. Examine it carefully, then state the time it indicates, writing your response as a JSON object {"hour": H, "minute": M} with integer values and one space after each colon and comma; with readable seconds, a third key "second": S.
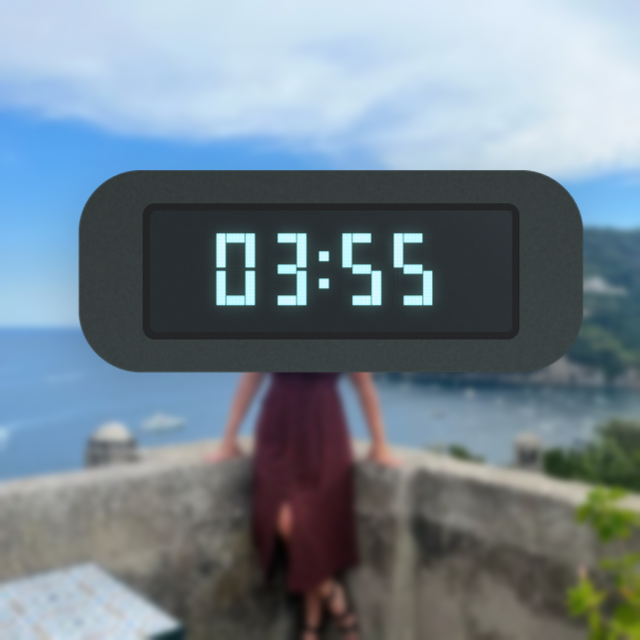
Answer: {"hour": 3, "minute": 55}
